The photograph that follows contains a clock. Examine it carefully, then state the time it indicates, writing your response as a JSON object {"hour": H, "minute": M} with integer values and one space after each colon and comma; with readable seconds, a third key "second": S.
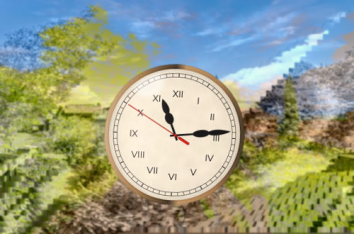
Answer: {"hour": 11, "minute": 13, "second": 50}
